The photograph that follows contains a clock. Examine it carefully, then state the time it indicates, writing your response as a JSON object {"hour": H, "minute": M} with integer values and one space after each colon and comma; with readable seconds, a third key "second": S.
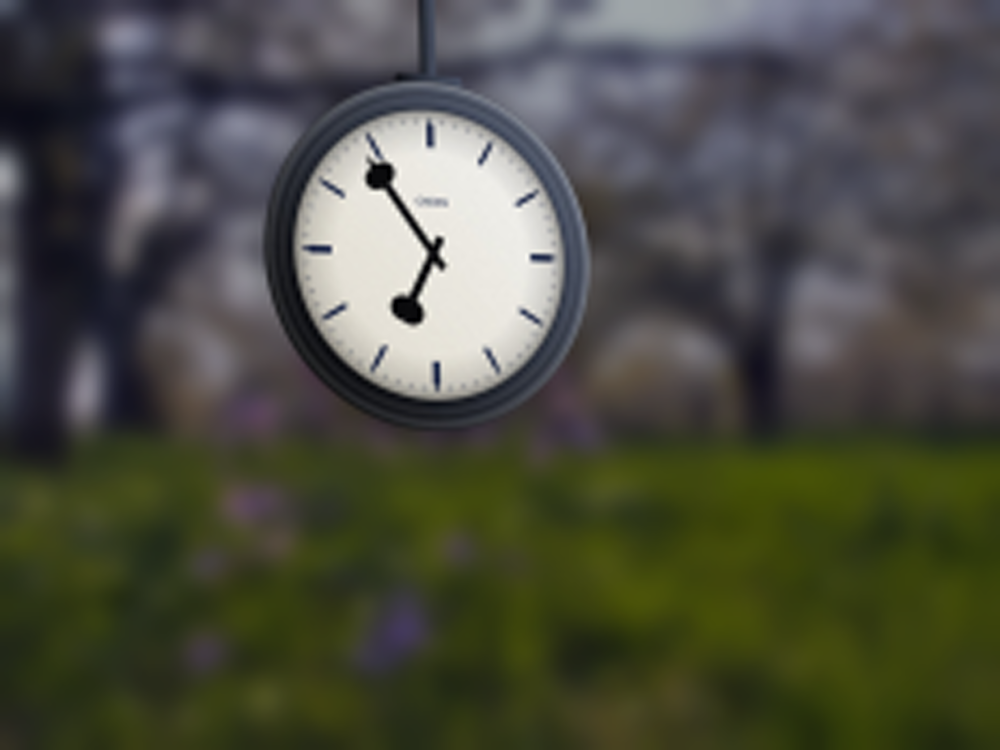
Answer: {"hour": 6, "minute": 54}
